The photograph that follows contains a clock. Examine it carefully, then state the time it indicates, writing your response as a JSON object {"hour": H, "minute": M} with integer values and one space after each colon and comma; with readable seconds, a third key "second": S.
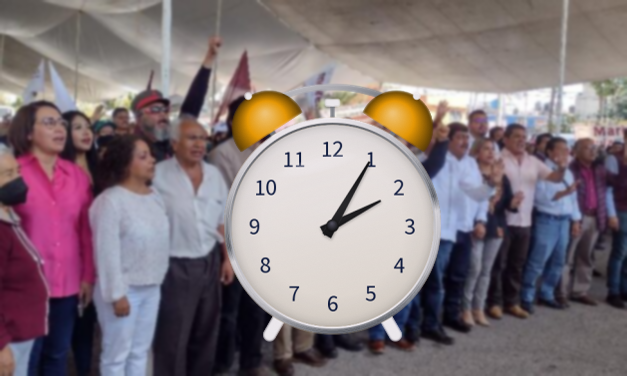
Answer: {"hour": 2, "minute": 5}
